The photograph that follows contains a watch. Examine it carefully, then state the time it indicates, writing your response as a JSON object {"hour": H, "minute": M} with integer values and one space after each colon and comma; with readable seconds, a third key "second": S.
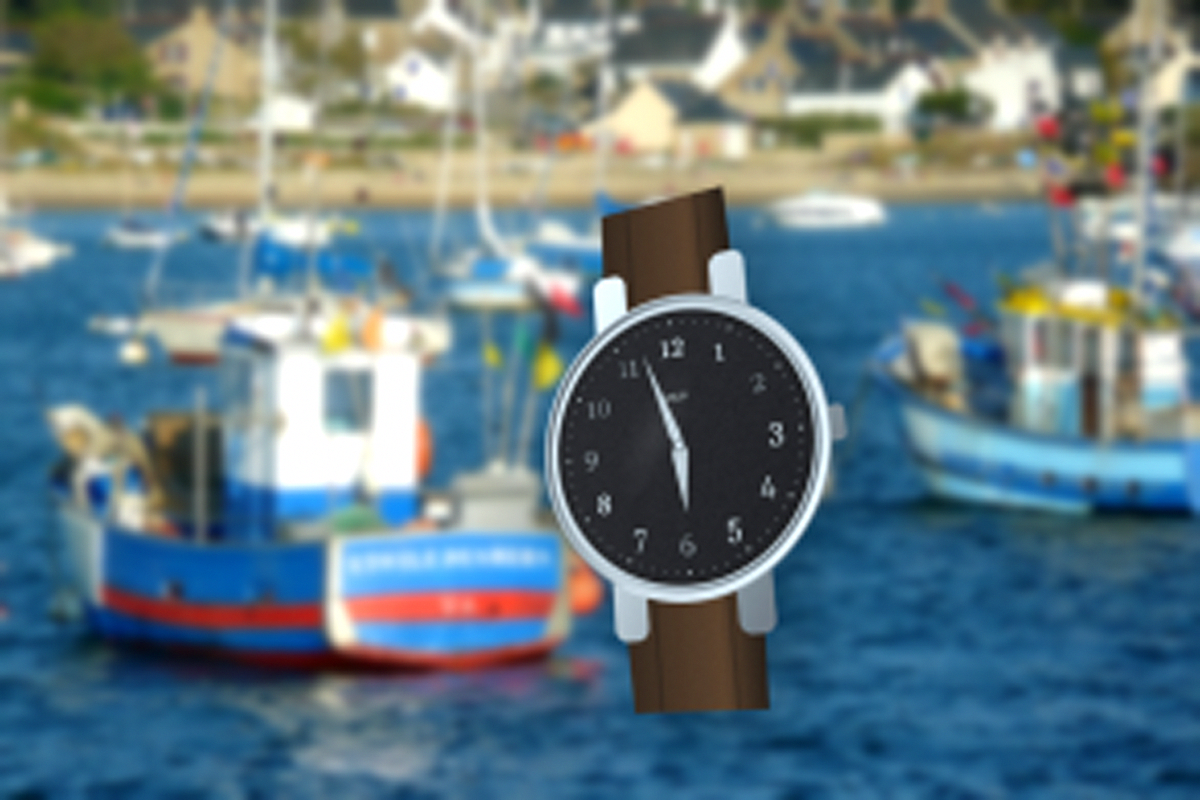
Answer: {"hour": 5, "minute": 57}
